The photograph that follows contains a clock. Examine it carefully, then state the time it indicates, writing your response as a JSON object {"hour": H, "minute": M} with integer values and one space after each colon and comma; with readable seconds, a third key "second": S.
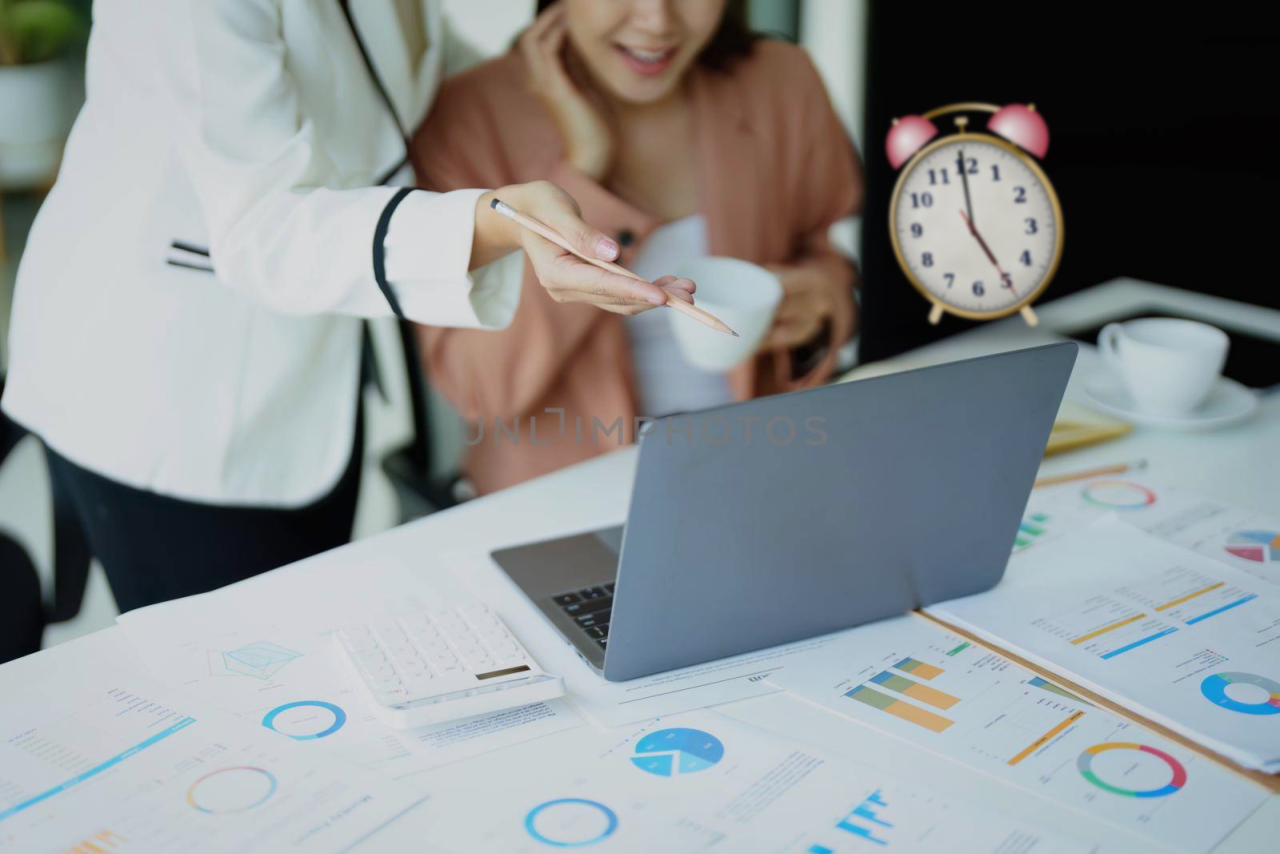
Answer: {"hour": 4, "minute": 59, "second": 25}
